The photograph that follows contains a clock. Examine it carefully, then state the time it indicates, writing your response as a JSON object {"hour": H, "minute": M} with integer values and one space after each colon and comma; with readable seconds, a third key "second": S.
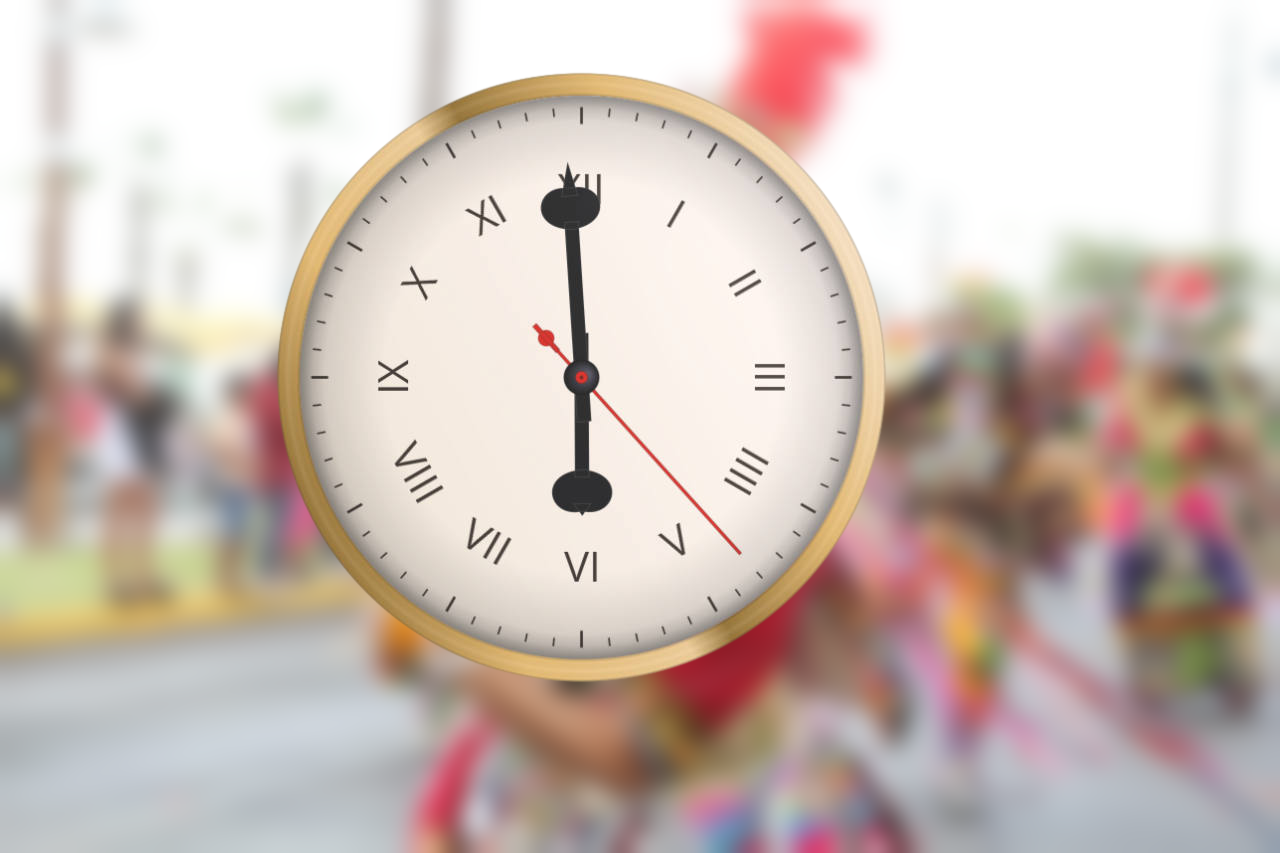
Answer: {"hour": 5, "minute": 59, "second": 23}
